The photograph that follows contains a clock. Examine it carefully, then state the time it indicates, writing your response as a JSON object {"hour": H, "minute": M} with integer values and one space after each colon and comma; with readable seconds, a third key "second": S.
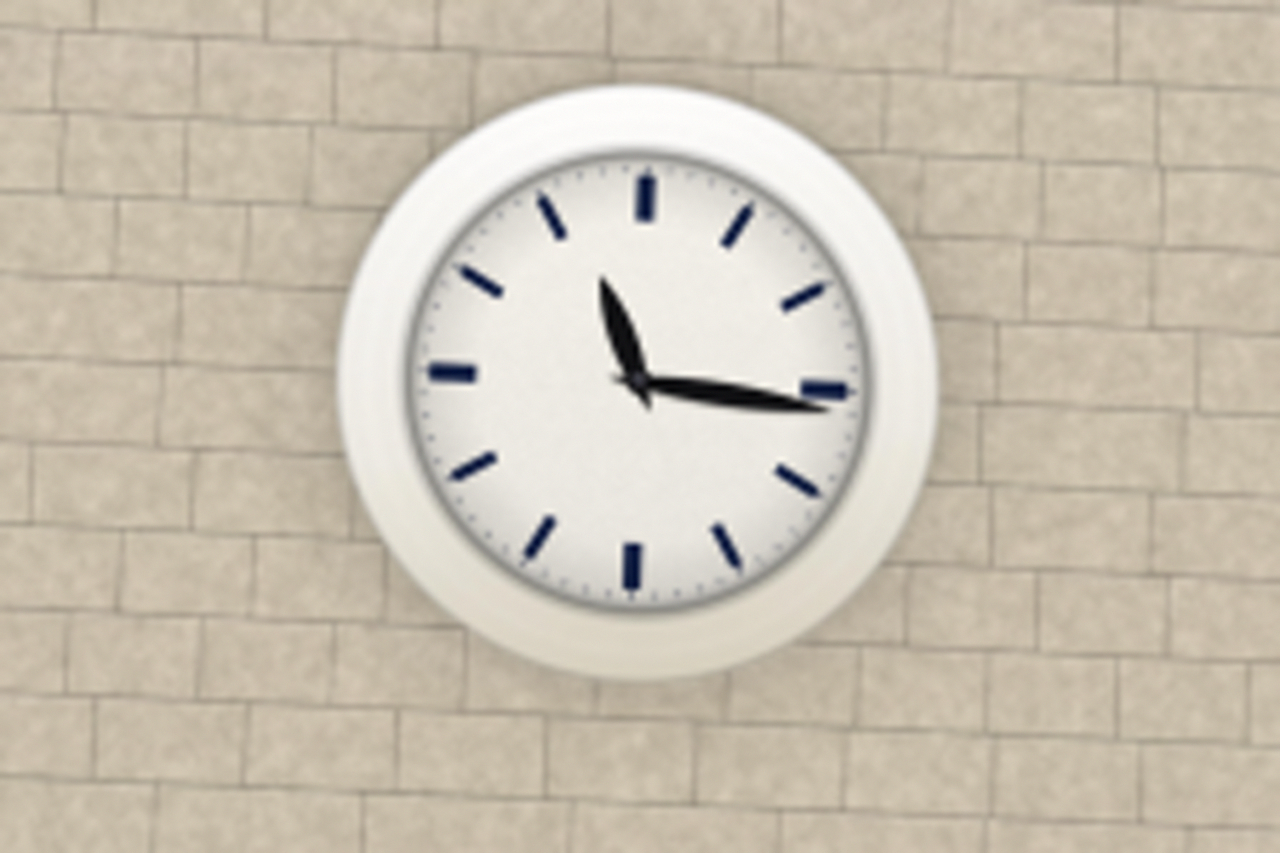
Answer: {"hour": 11, "minute": 16}
